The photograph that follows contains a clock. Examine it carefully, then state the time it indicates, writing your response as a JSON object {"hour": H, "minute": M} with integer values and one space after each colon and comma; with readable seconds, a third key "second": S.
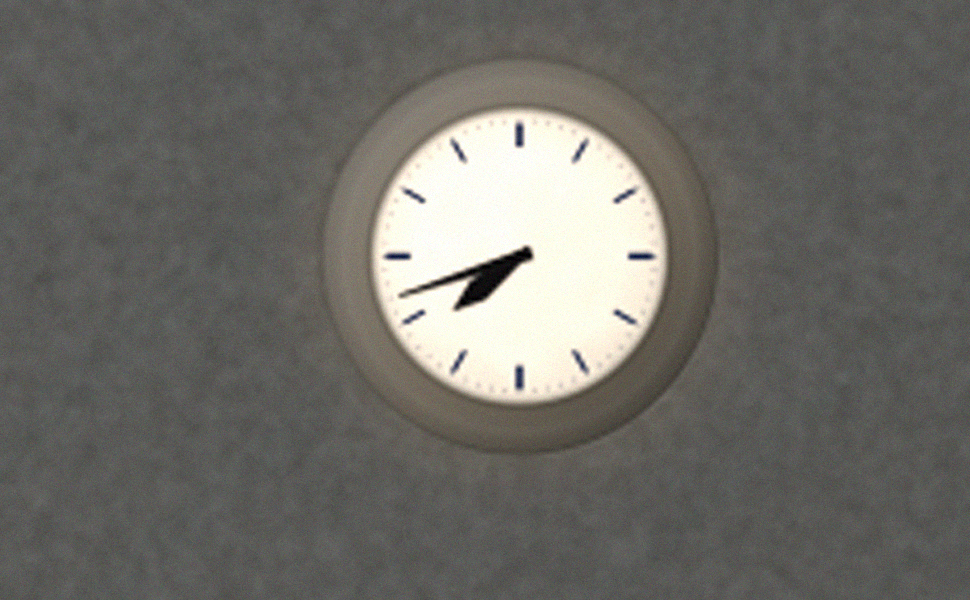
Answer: {"hour": 7, "minute": 42}
